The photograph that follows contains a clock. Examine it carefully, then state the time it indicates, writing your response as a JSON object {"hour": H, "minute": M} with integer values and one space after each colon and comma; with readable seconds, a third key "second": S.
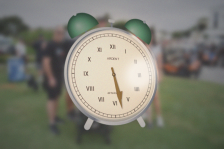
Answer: {"hour": 5, "minute": 28}
